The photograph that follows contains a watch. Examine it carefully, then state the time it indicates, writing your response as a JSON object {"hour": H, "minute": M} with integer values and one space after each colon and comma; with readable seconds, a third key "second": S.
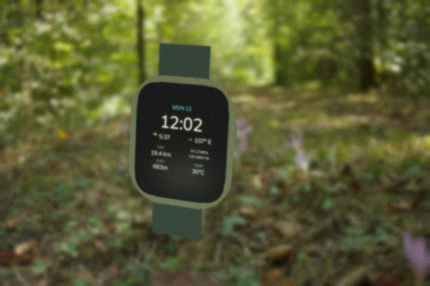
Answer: {"hour": 12, "minute": 2}
